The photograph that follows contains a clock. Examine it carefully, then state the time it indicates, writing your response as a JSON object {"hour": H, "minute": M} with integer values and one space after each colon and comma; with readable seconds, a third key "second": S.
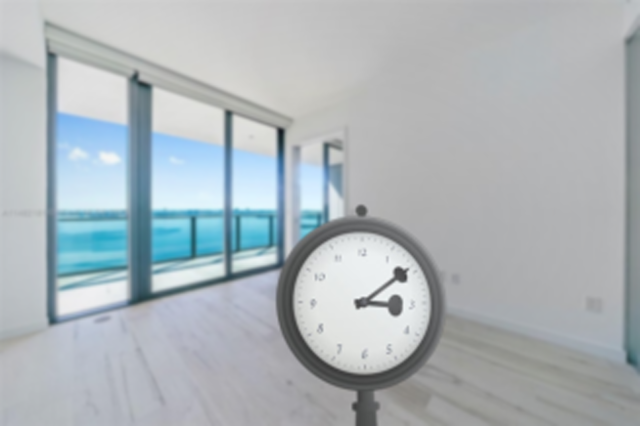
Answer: {"hour": 3, "minute": 9}
